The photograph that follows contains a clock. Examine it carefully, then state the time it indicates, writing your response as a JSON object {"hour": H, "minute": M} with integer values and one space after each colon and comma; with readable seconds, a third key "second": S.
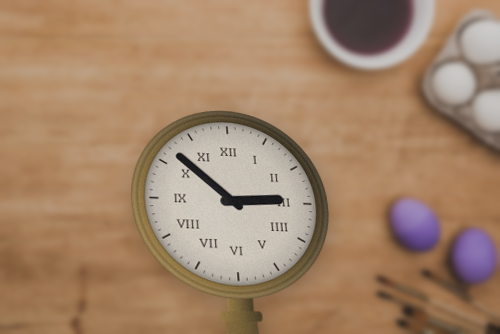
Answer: {"hour": 2, "minute": 52}
